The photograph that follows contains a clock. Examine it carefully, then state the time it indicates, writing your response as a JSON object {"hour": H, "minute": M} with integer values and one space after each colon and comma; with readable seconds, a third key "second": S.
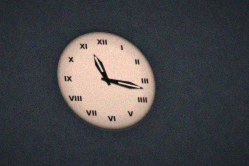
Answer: {"hour": 11, "minute": 17}
